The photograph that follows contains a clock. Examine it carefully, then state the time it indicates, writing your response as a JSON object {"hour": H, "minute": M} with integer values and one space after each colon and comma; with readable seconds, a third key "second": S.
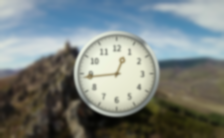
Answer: {"hour": 12, "minute": 44}
